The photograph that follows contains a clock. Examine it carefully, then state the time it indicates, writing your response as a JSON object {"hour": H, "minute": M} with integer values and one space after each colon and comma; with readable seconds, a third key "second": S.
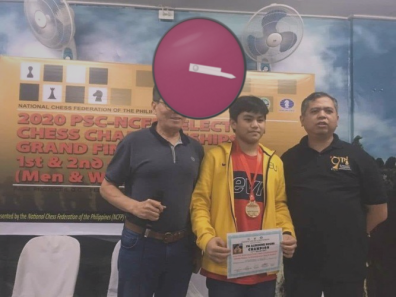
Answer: {"hour": 3, "minute": 17}
